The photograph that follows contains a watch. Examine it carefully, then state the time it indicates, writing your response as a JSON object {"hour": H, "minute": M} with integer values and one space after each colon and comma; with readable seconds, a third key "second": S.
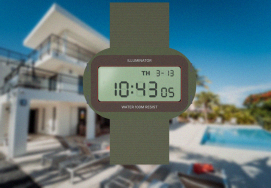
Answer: {"hour": 10, "minute": 43, "second": 5}
